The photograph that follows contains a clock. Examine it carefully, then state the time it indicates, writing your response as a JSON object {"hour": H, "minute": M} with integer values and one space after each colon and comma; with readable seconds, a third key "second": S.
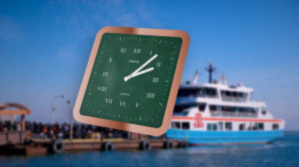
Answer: {"hour": 2, "minute": 7}
